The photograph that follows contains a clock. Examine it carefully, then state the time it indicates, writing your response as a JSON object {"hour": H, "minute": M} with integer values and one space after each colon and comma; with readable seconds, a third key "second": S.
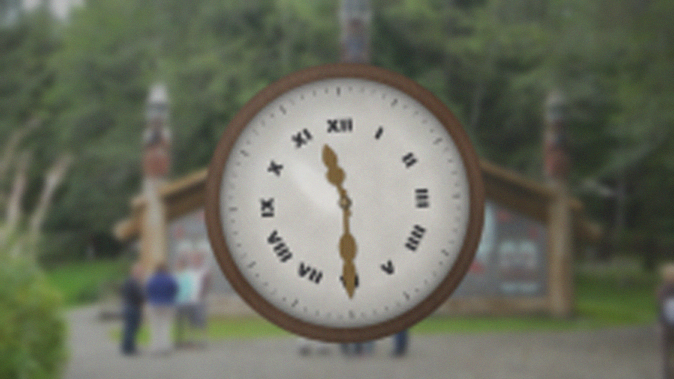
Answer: {"hour": 11, "minute": 30}
